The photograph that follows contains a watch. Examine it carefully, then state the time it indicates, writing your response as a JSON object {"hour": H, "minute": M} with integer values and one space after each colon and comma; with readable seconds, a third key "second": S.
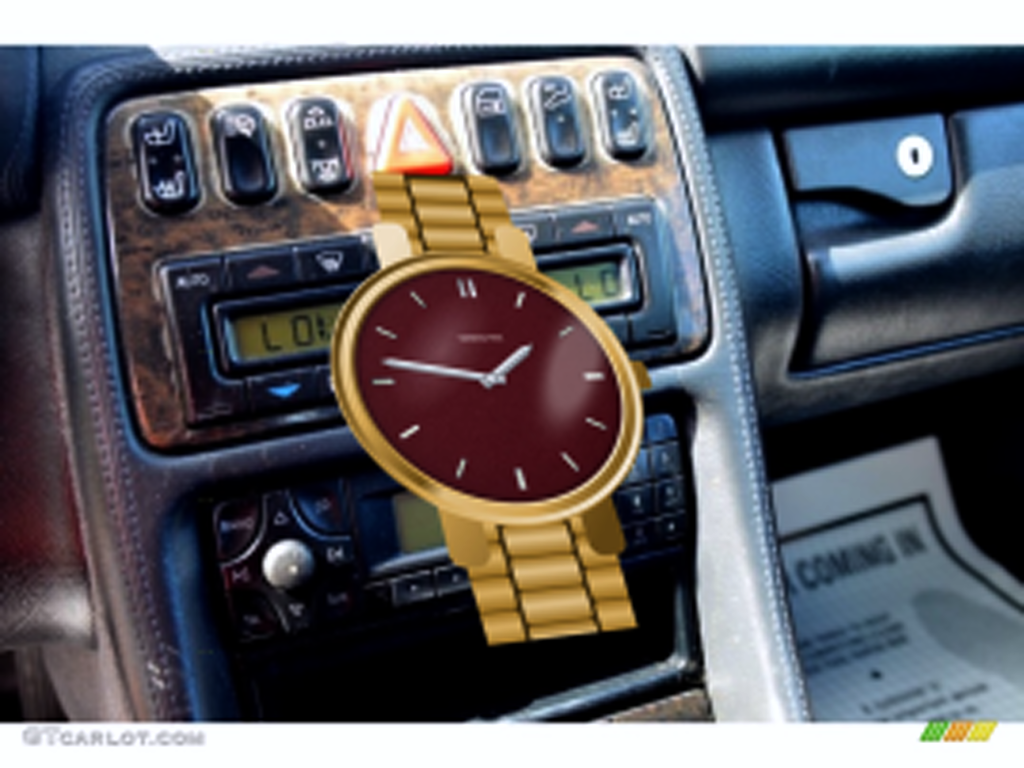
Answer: {"hour": 1, "minute": 47}
